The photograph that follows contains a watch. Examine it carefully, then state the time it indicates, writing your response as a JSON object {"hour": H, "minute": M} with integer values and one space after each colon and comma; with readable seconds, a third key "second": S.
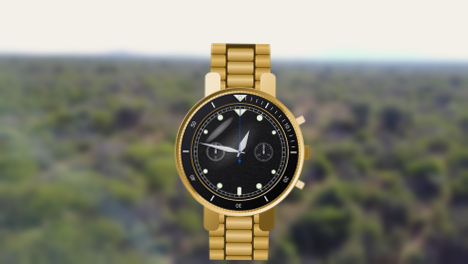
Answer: {"hour": 12, "minute": 47}
